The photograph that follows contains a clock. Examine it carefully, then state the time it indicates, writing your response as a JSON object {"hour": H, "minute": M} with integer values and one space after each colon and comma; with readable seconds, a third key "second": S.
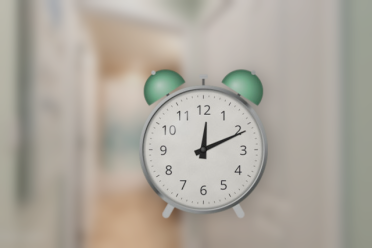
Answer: {"hour": 12, "minute": 11}
